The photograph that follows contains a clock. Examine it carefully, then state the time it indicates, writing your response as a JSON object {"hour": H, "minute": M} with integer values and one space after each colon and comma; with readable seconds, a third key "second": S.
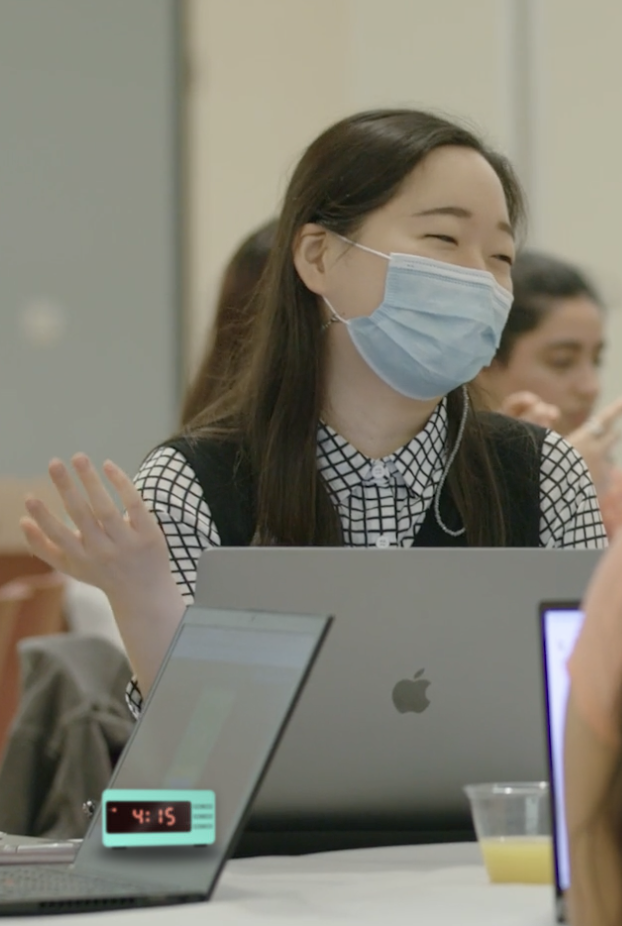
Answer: {"hour": 4, "minute": 15}
